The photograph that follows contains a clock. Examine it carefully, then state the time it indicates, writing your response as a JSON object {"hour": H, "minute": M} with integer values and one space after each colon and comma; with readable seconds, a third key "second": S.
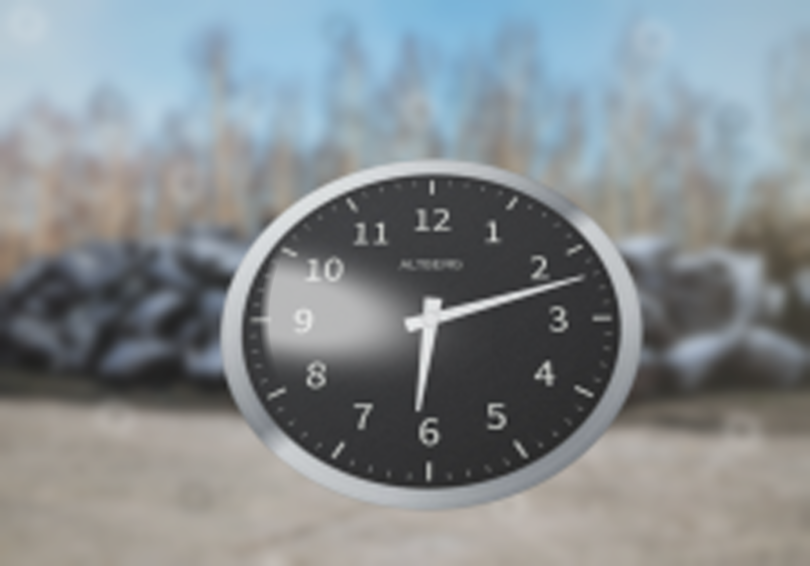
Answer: {"hour": 6, "minute": 12}
